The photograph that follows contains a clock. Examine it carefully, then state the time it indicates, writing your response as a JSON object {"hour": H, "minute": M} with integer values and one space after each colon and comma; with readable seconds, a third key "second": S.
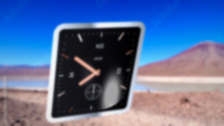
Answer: {"hour": 7, "minute": 51}
